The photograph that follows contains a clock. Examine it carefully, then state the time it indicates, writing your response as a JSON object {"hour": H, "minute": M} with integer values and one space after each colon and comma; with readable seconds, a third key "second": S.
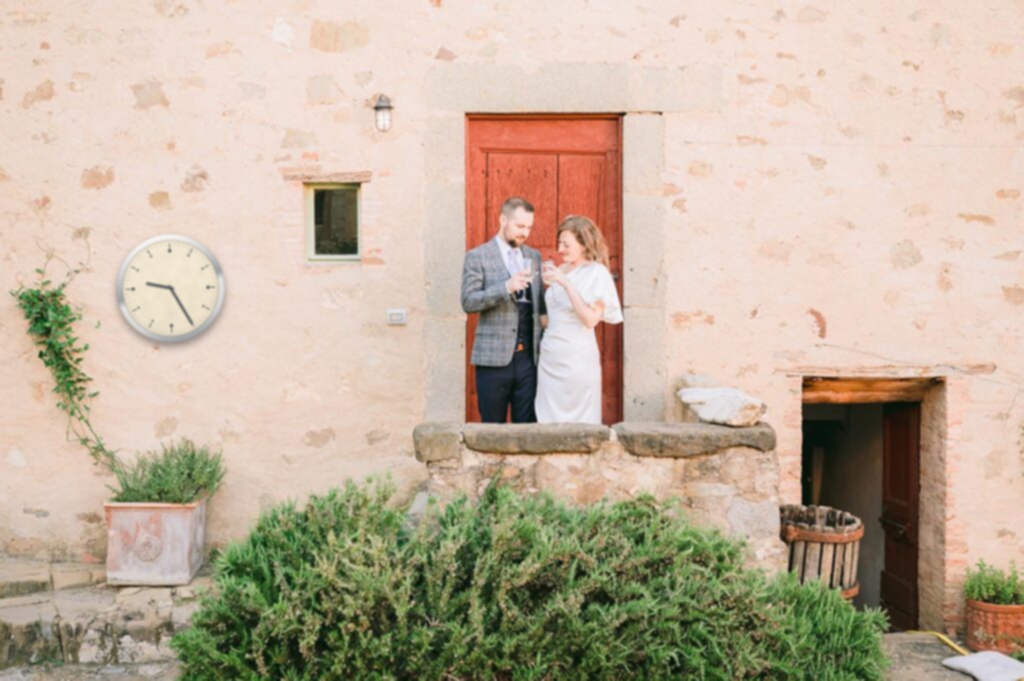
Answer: {"hour": 9, "minute": 25}
